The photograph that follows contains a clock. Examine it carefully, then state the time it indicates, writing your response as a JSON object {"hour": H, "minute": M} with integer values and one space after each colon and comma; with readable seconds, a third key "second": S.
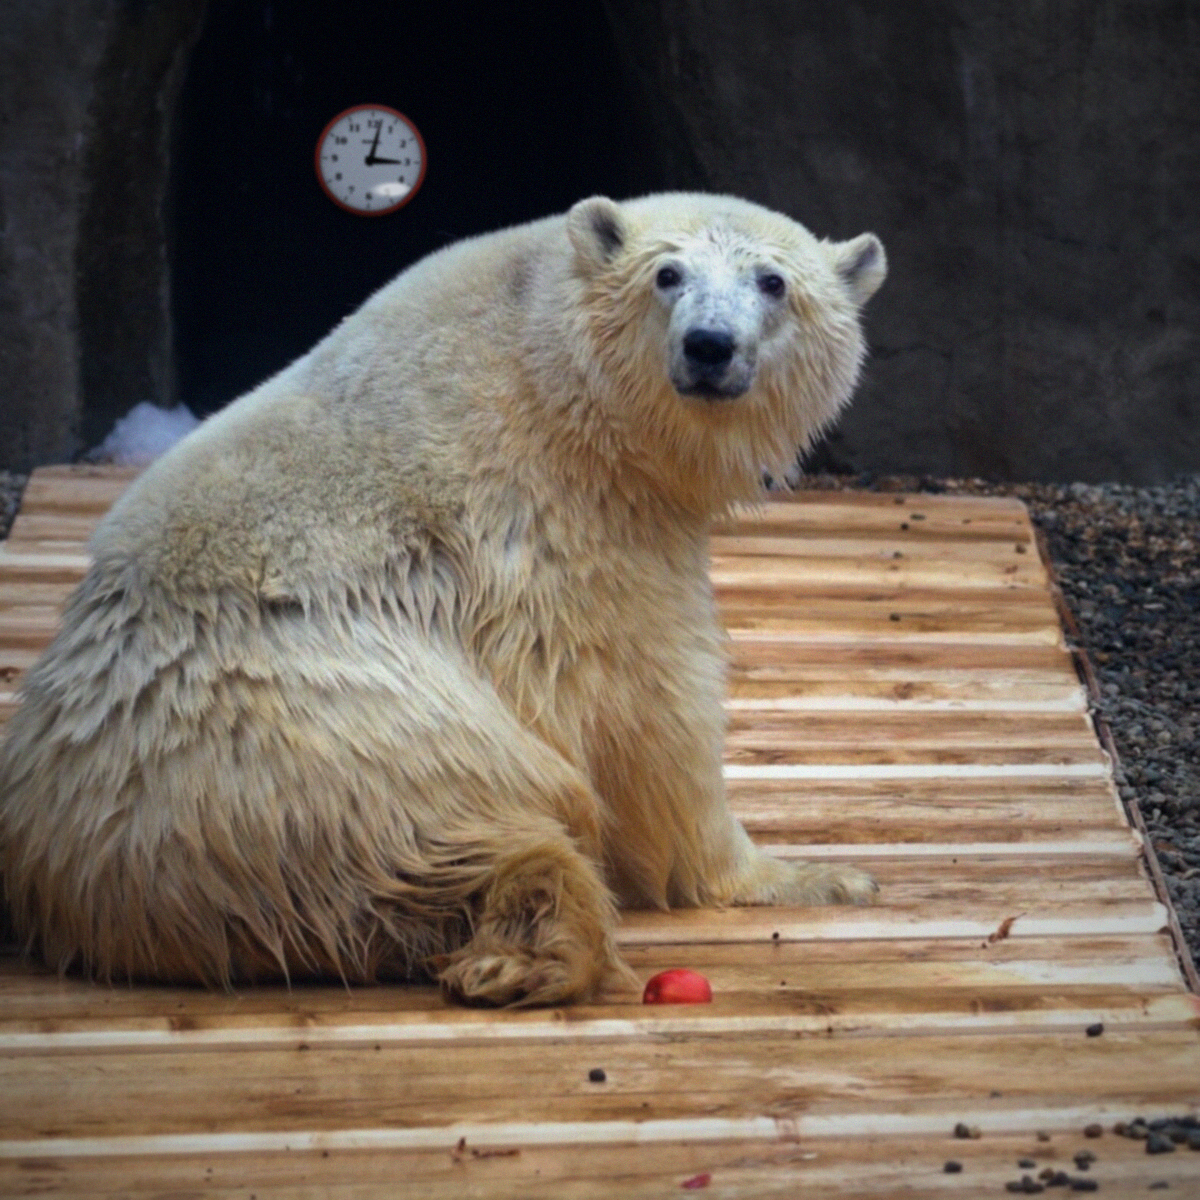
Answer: {"hour": 3, "minute": 2}
